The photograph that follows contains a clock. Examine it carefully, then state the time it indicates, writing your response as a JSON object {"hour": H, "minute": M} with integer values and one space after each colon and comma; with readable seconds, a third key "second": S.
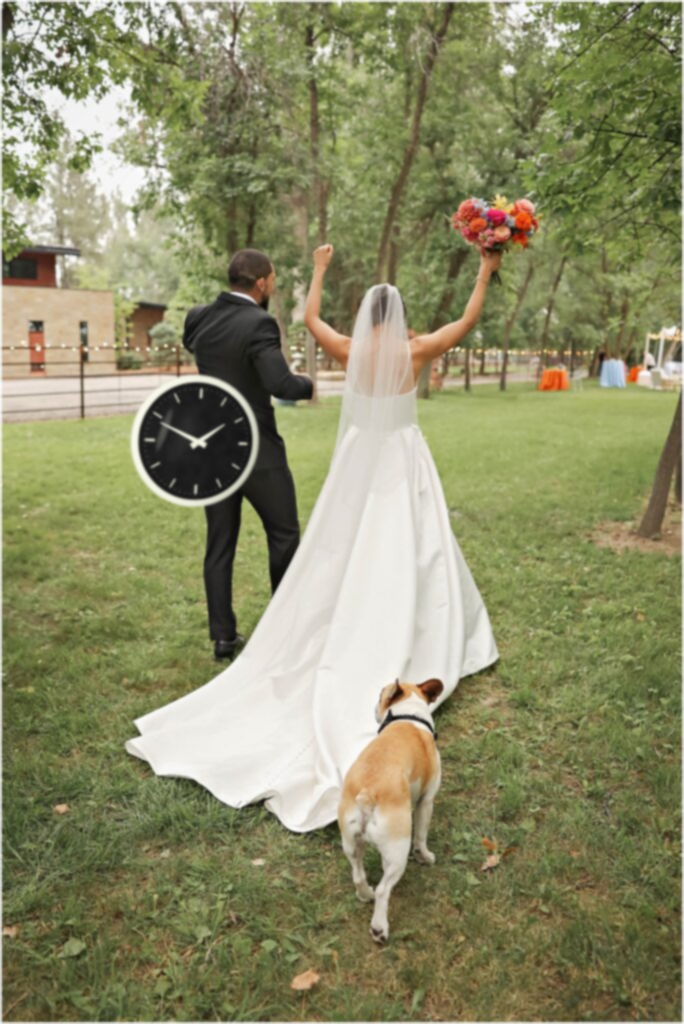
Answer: {"hour": 1, "minute": 49}
